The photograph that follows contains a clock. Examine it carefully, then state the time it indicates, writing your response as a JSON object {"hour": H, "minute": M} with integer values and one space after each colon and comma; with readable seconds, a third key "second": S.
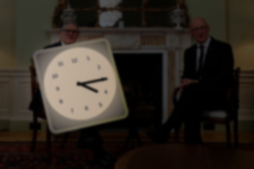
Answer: {"hour": 4, "minute": 15}
